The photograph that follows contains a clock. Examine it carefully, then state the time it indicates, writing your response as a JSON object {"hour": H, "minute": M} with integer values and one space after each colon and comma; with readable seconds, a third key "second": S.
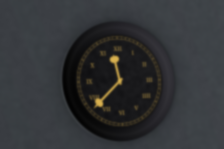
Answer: {"hour": 11, "minute": 38}
